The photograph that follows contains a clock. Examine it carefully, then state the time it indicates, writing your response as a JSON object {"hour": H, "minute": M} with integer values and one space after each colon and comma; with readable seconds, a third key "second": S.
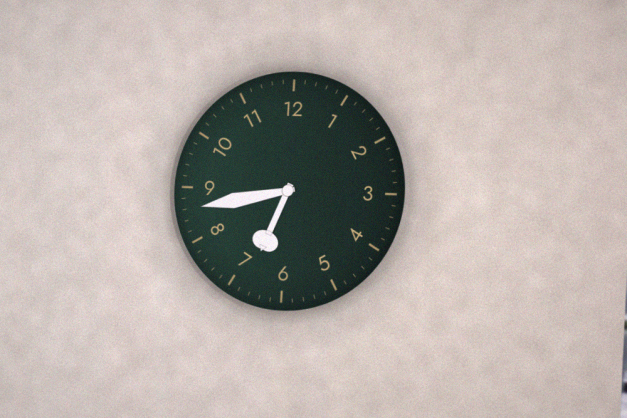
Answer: {"hour": 6, "minute": 43}
